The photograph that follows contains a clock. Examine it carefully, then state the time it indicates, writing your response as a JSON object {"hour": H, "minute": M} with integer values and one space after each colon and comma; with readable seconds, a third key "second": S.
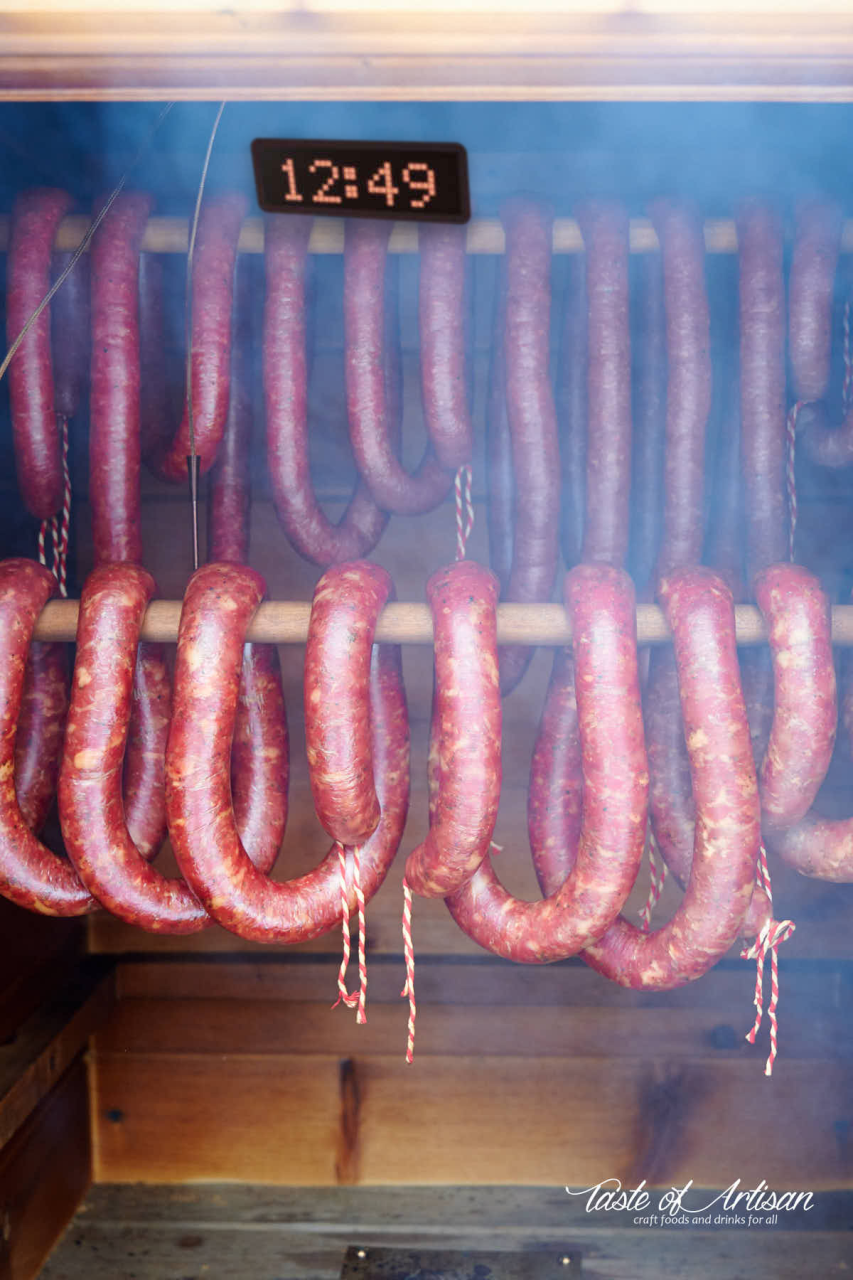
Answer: {"hour": 12, "minute": 49}
